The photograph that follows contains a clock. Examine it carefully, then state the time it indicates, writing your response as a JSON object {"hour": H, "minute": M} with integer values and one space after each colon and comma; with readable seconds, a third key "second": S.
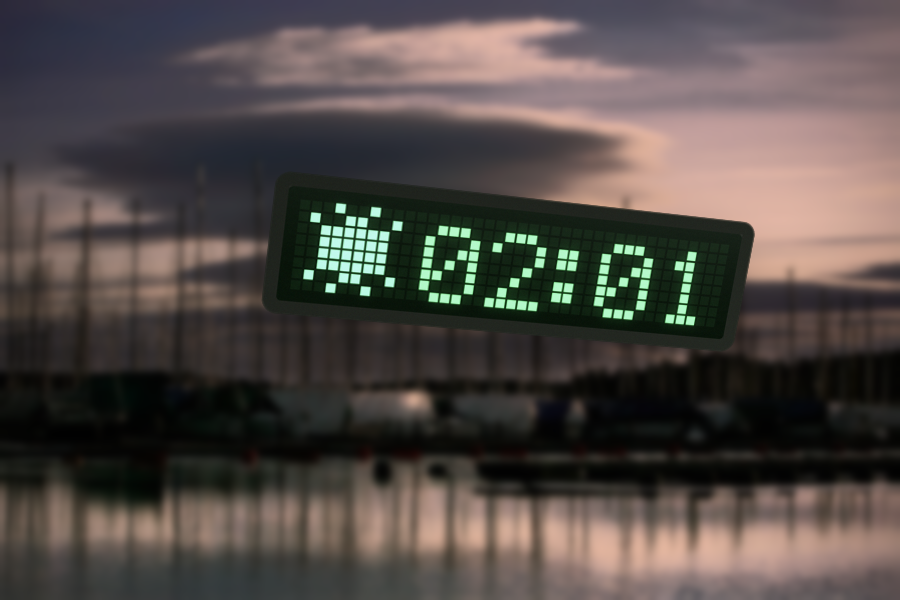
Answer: {"hour": 2, "minute": 1}
